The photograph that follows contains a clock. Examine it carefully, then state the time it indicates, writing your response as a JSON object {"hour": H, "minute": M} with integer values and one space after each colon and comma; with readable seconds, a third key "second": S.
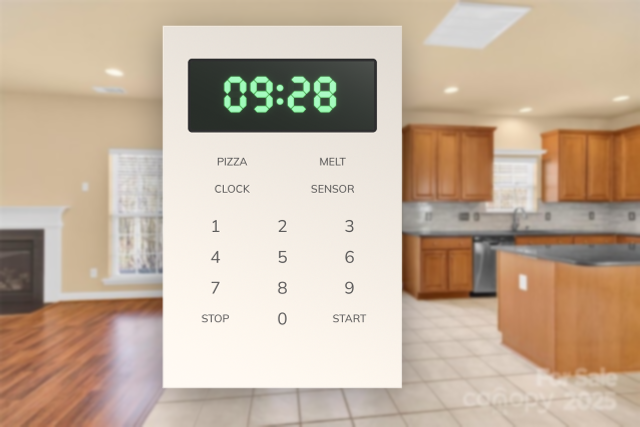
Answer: {"hour": 9, "minute": 28}
